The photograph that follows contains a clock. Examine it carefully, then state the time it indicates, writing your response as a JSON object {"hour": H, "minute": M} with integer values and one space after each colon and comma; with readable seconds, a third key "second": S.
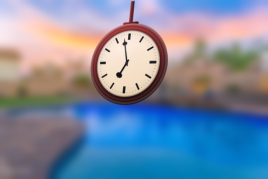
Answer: {"hour": 6, "minute": 58}
